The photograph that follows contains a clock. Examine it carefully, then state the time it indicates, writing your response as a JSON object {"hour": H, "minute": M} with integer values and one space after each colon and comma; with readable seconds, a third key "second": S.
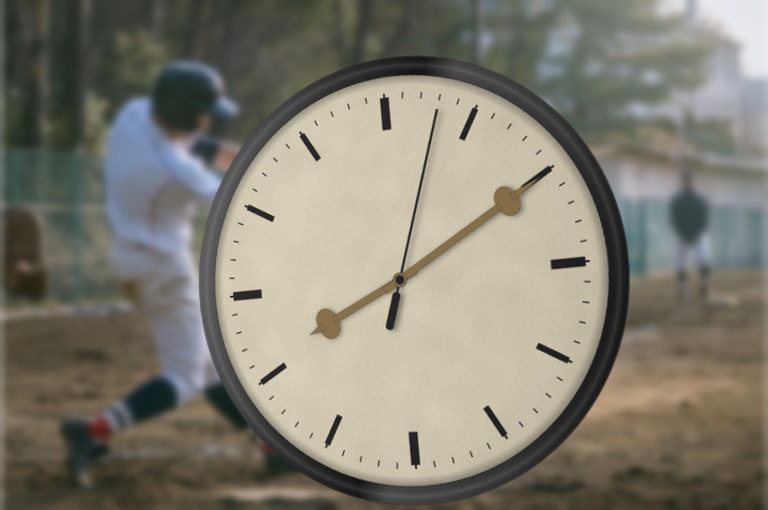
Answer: {"hour": 8, "minute": 10, "second": 3}
